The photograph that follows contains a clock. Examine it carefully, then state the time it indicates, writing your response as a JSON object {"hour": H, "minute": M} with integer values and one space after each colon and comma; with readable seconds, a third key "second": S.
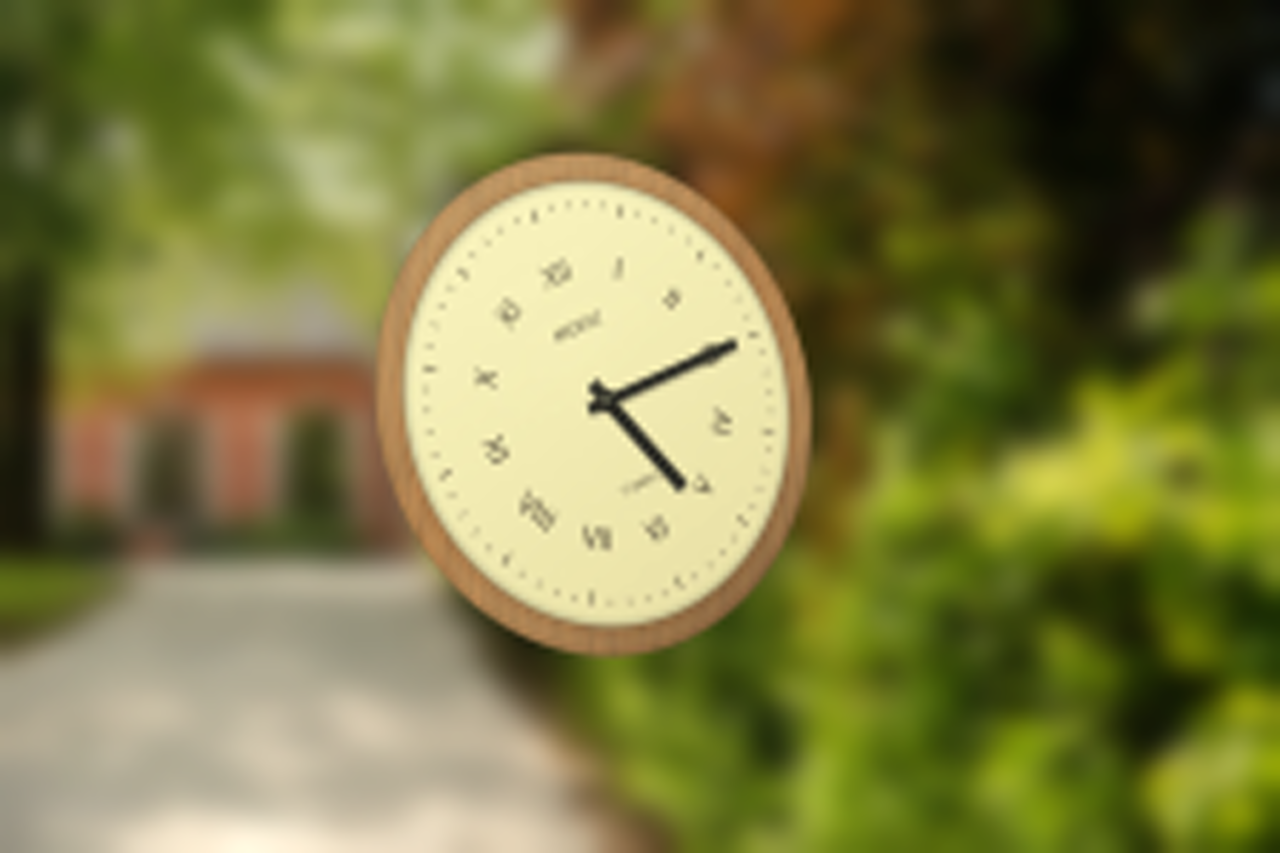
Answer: {"hour": 5, "minute": 15}
